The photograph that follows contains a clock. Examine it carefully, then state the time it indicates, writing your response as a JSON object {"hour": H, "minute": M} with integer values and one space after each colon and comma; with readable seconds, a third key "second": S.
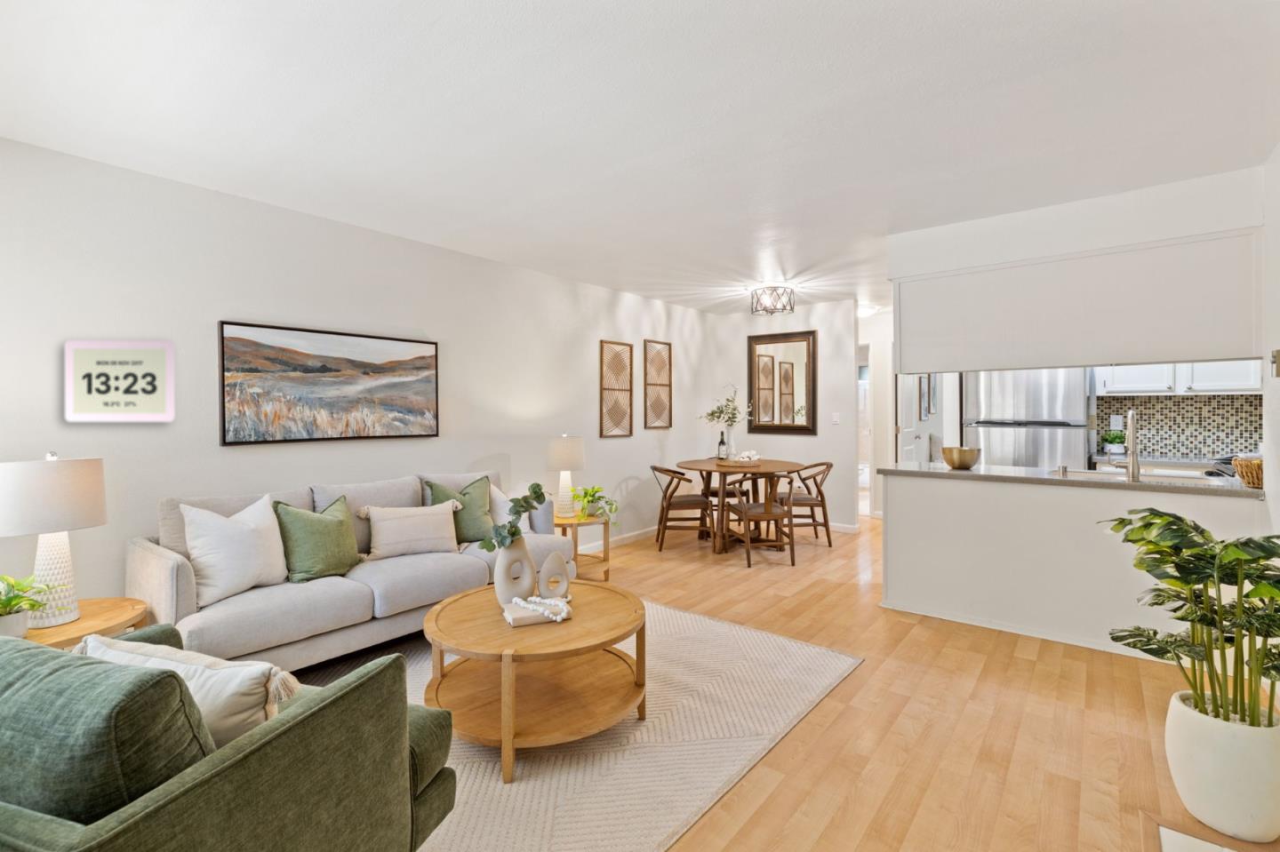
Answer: {"hour": 13, "minute": 23}
